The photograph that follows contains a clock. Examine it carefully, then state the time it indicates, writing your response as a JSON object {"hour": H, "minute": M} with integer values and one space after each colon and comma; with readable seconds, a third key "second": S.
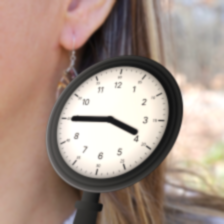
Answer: {"hour": 3, "minute": 45}
